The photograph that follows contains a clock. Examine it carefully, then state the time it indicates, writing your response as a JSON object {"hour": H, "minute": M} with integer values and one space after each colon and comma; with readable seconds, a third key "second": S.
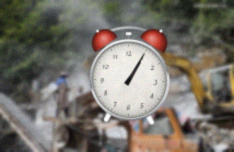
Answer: {"hour": 1, "minute": 5}
